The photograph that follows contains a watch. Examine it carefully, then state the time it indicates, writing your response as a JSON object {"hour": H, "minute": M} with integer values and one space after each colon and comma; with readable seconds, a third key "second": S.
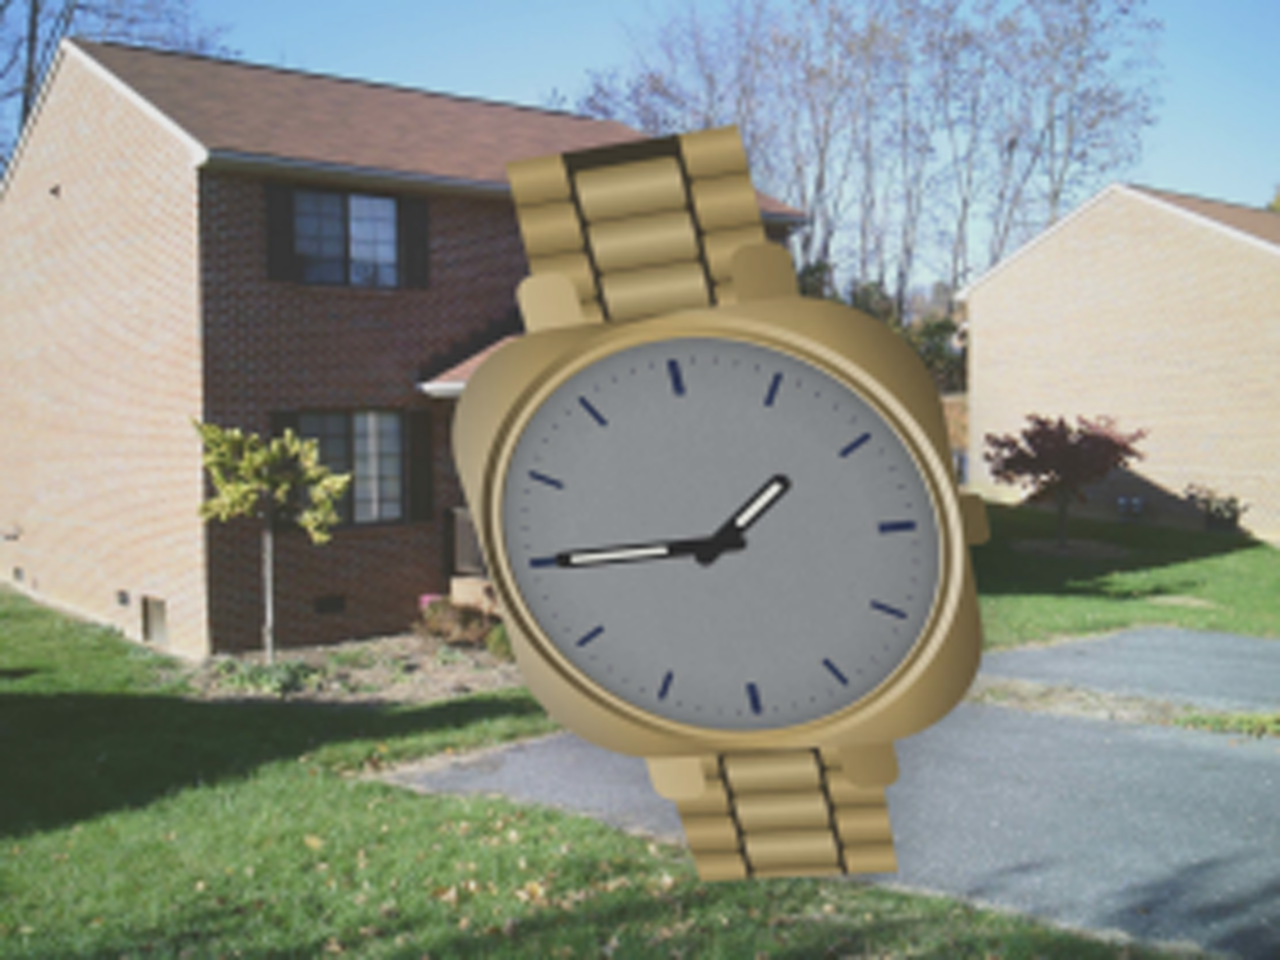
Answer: {"hour": 1, "minute": 45}
